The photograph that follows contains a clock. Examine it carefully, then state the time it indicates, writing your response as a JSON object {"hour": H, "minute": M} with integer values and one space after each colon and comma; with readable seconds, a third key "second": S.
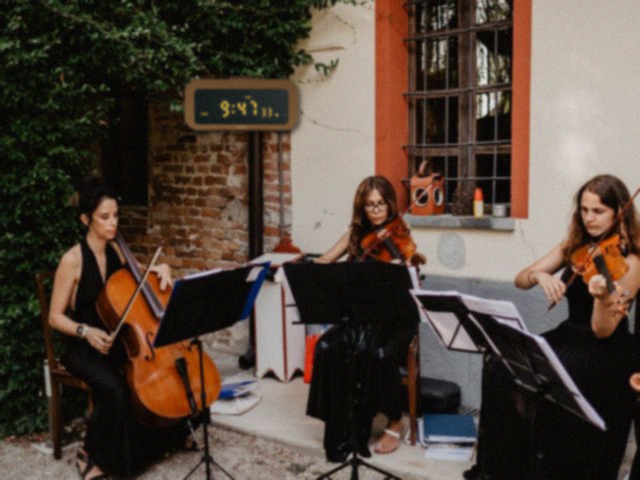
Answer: {"hour": 9, "minute": 47}
